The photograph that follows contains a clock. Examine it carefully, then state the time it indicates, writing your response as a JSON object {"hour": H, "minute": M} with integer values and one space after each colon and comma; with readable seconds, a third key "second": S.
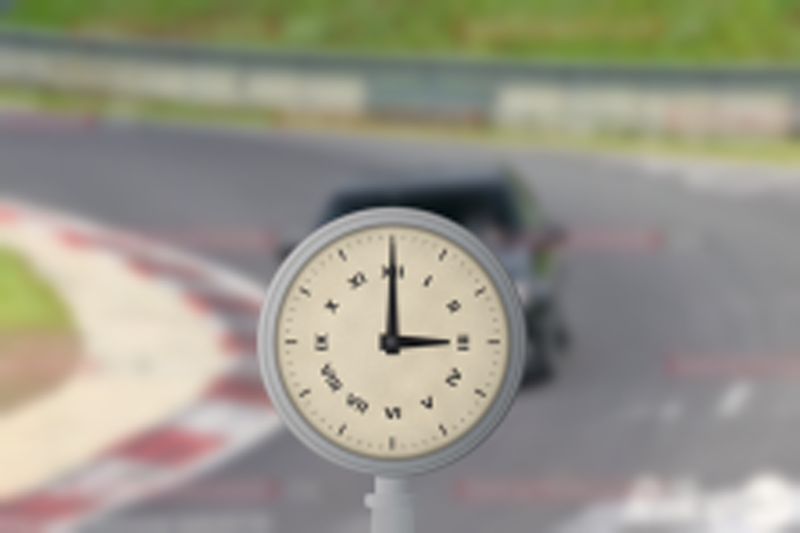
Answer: {"hour": 3, "minute": 0}
